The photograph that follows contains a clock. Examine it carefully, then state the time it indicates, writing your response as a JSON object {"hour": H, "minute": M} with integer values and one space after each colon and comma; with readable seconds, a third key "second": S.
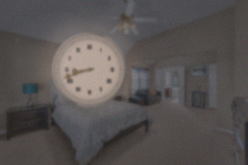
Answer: {"hour": 8, "minute": 42}
